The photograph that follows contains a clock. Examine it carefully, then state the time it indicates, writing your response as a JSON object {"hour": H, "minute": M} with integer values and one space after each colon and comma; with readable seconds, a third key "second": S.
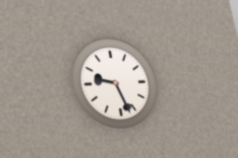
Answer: {"hour": 9, "minute": 27}
